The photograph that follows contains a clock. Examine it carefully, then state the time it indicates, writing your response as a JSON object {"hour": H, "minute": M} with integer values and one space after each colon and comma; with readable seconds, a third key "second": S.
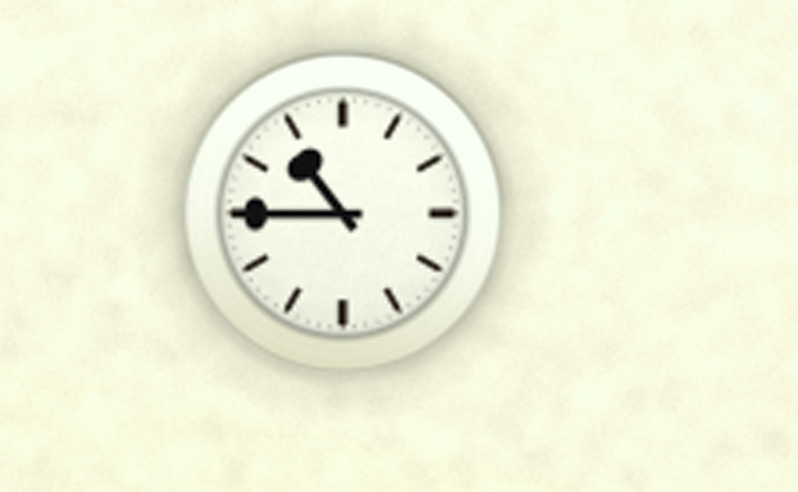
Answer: {"hour": 10, "minute": 45}
